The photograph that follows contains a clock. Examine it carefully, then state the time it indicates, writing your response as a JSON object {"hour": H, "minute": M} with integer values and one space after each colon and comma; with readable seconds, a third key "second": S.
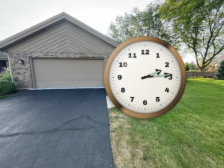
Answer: {"hour": 2, "minute": 14}
